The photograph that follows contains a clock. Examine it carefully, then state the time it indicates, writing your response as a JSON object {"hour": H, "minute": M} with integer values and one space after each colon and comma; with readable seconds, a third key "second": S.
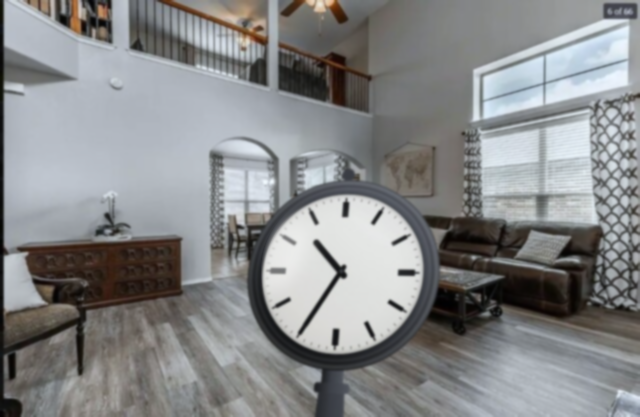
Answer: {"hour": 10, "minute": 35}
